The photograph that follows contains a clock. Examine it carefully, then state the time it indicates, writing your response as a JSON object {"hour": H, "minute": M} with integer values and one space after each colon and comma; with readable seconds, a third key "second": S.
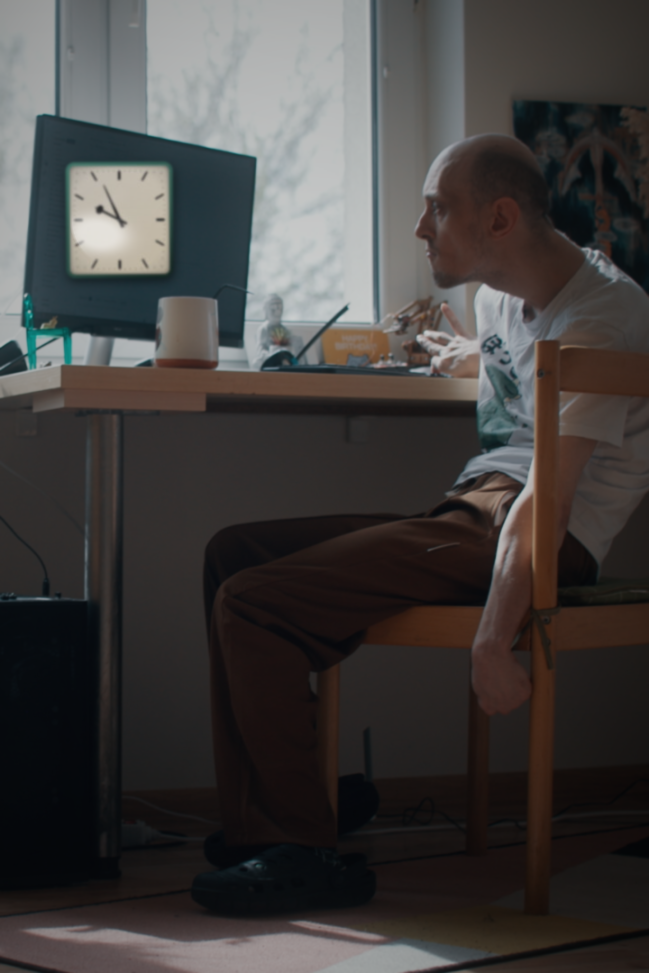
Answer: {"hour": 9, "minute": 56}
